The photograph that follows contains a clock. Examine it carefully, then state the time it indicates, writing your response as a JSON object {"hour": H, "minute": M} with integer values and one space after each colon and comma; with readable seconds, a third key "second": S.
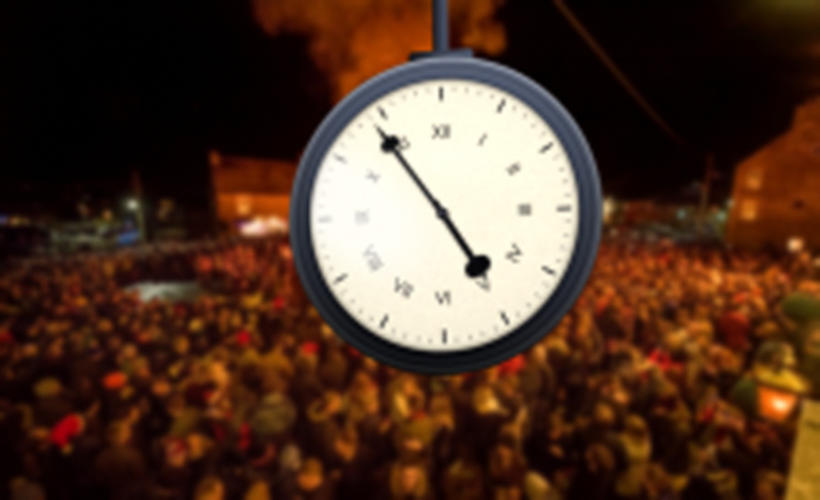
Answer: {"hour": 4, "minute": 54}
